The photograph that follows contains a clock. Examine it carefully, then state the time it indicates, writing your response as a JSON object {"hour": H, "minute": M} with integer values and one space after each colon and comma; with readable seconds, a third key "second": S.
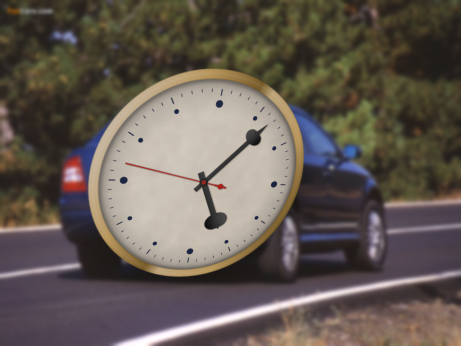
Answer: {"hour": 5, "minute": 6, "second": 47}
